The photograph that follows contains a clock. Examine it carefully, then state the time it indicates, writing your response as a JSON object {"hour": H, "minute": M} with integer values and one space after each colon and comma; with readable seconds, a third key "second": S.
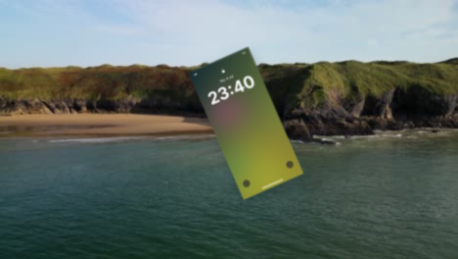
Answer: {"hour": 23, "minute": 40}
